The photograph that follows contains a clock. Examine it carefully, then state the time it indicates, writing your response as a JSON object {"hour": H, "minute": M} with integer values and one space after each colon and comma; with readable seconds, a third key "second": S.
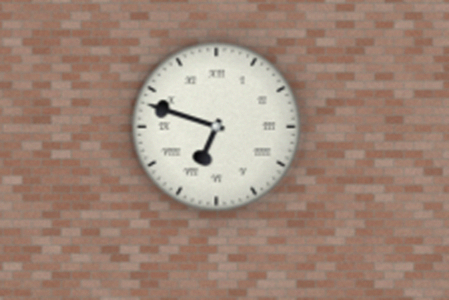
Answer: {"hour": 6, "minute": 48}
